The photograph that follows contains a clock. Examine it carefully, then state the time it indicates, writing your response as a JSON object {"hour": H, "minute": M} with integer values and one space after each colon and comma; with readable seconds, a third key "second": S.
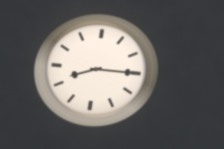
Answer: {"hour": 8, "minute": 15}
